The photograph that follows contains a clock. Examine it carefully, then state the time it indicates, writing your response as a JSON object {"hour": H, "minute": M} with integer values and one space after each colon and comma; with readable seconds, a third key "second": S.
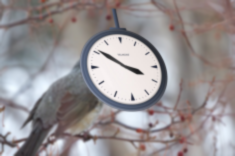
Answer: {"hour": 3, "minute": 51}
